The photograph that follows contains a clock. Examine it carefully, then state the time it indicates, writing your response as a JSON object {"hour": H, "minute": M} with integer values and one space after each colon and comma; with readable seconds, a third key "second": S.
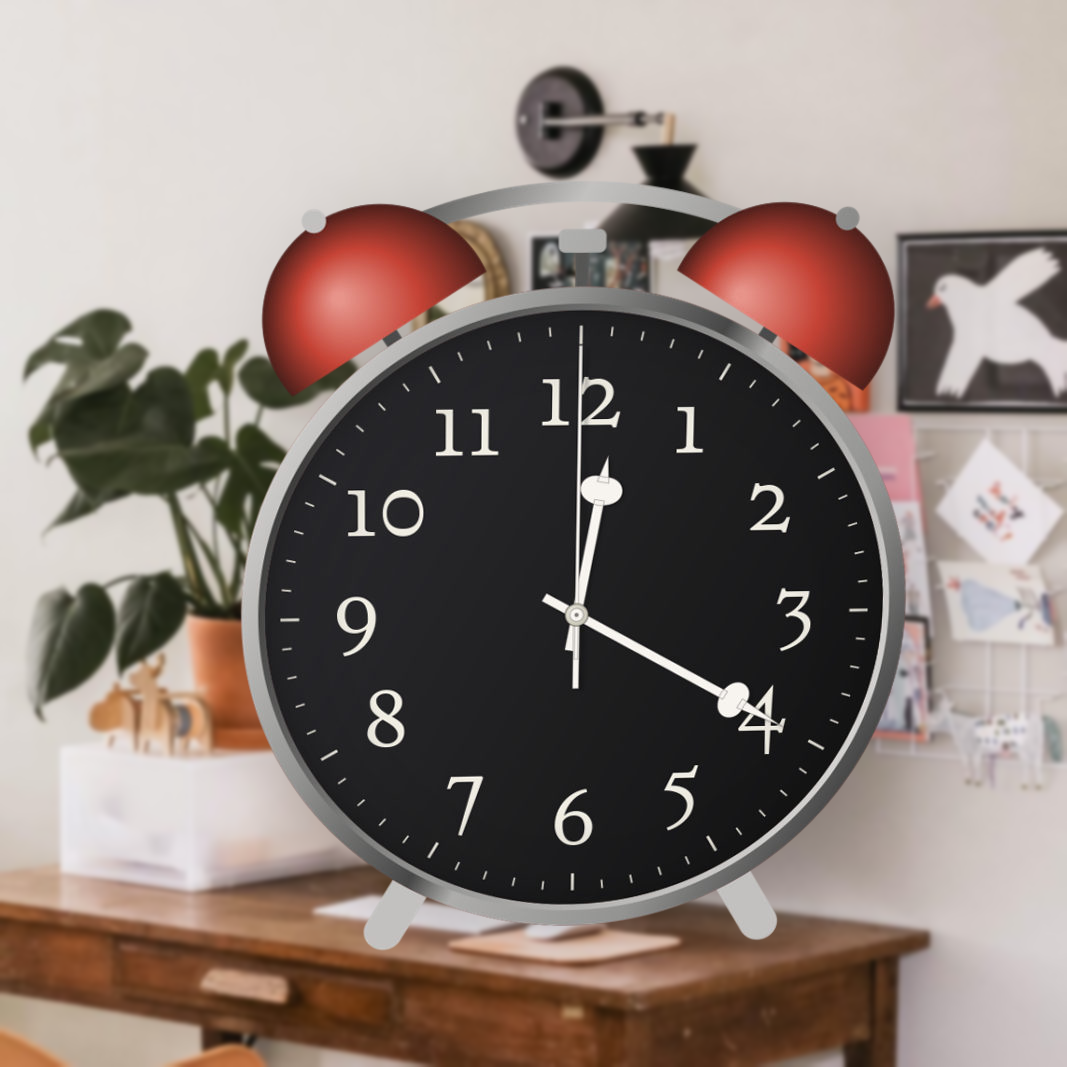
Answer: {"hour": 12, "minute": 20, "second": 0}
